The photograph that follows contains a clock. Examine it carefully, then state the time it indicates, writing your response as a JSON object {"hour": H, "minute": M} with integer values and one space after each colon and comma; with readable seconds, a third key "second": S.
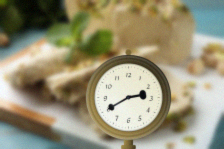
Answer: {"hour": 2, "minute": 40}
